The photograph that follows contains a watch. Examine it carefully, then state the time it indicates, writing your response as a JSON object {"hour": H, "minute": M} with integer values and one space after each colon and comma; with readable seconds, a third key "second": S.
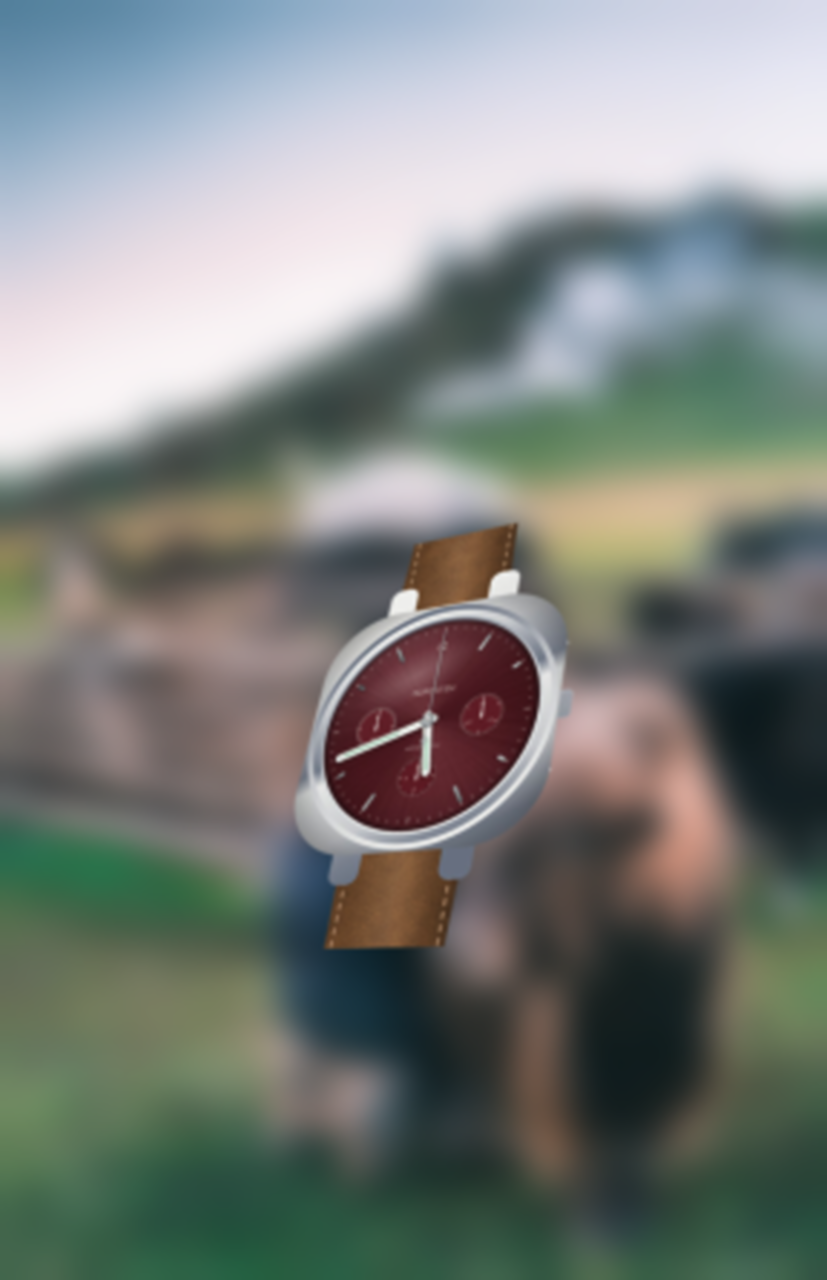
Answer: {"hour": 5, "minute": 42}
